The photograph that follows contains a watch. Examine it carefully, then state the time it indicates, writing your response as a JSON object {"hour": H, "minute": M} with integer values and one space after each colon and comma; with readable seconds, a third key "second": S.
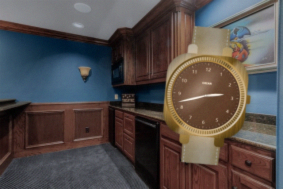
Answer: {"hour": 2, "minute": 42}
